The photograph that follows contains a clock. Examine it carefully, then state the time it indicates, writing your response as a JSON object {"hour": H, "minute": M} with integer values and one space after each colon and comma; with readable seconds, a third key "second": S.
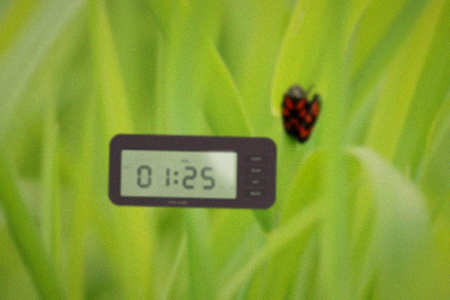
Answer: {"hour": 1, "minute": 25}
